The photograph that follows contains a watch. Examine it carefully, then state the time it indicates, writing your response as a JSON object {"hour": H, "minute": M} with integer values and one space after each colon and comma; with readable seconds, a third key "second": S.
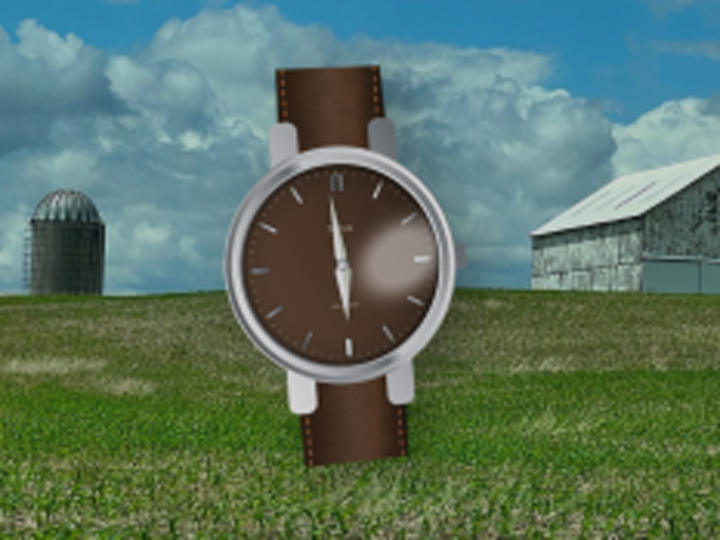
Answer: {"hour": 5, "minute": 59}
